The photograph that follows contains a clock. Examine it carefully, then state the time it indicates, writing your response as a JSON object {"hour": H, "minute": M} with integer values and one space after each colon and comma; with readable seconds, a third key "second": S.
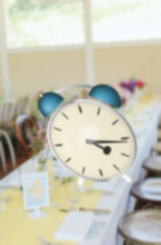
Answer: {"hour": 4, "minute": 16}
